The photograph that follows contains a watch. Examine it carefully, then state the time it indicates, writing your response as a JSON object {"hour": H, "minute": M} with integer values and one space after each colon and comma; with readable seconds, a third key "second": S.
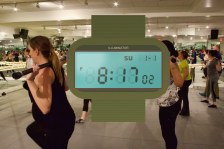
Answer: {"hour": 8, "minute": 17, "second": 2}
